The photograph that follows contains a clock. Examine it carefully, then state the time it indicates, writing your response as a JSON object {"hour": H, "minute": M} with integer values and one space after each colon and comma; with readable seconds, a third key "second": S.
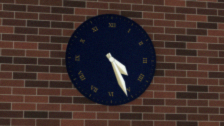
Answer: {"hour": 4, "minute": 26}
